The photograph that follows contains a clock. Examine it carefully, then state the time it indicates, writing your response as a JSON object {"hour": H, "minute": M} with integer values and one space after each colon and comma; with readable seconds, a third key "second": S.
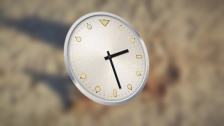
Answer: {"hour": 2, "minute": 28}
